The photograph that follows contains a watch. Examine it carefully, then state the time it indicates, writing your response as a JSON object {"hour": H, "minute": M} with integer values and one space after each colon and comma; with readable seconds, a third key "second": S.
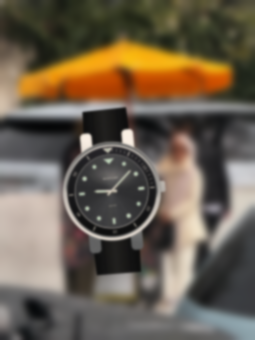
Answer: {"hour": 9, "minute": 8}
